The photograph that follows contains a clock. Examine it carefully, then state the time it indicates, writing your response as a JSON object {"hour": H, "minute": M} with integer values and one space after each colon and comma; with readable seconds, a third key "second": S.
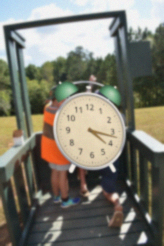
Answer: {"hour": 4, "minute": 17}
